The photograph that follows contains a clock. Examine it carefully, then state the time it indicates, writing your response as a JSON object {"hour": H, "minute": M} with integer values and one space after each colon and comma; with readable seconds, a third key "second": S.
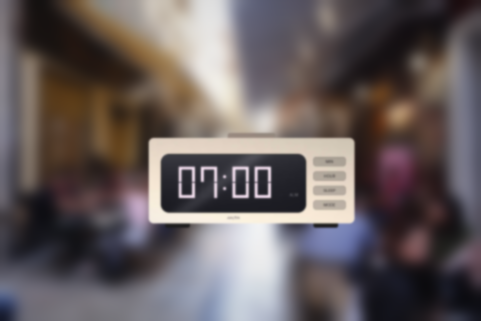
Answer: {"hour": 7, "minute": 0}
